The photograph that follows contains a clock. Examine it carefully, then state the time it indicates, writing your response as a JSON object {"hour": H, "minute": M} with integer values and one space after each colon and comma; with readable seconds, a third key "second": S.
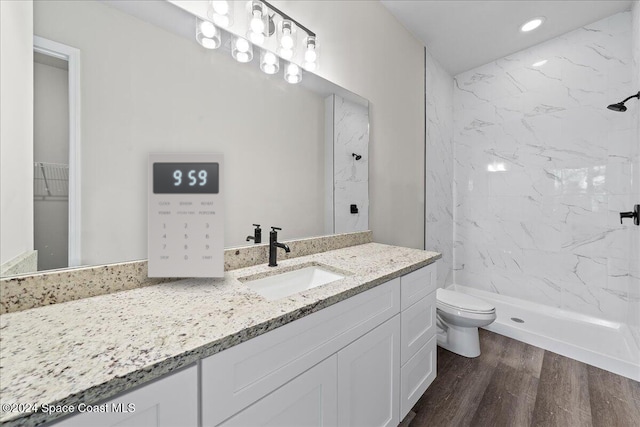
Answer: {"hour": 9, "minute": 59}
